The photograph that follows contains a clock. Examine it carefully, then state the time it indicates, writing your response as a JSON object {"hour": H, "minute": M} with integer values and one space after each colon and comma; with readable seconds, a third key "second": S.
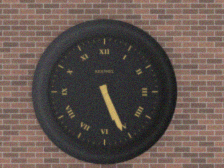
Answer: {"hour": 5, "minute": 26}
